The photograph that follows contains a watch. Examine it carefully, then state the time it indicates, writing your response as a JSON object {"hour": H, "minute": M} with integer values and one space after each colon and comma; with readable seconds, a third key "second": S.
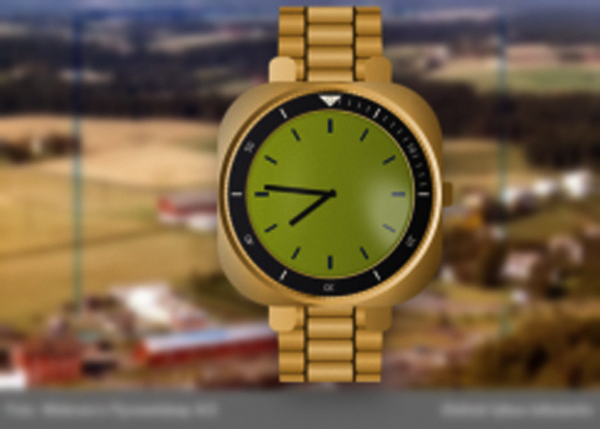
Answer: {"hour": 7, "minute": 46}
